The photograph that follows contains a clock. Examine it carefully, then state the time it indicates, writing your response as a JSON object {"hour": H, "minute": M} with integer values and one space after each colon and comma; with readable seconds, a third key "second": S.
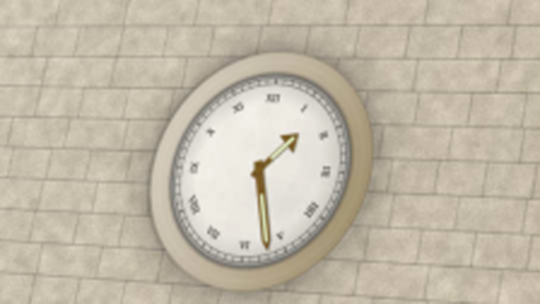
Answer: {"hour": 1, "minute": 27}
